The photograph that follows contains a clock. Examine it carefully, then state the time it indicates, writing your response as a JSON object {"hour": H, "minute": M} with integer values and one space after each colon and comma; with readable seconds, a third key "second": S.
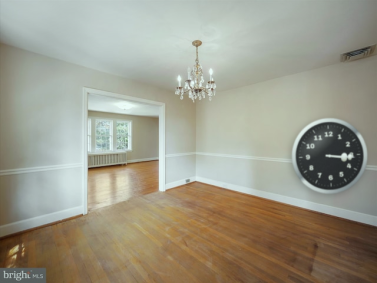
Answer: {"hour": 3, "minute": 16}
